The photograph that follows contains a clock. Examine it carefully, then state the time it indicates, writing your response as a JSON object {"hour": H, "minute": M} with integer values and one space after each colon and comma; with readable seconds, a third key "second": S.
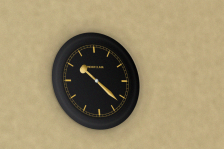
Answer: {"hour": 10, "minute": 22}
